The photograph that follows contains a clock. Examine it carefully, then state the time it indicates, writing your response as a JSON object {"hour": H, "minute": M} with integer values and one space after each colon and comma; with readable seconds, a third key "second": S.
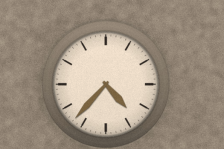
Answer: {"hour": 4, "minute": 37}
